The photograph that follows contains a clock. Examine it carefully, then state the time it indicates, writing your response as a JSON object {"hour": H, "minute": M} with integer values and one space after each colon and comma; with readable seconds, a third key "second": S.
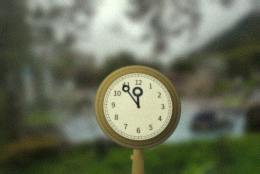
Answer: {"hour": 11, "minute": 54}
